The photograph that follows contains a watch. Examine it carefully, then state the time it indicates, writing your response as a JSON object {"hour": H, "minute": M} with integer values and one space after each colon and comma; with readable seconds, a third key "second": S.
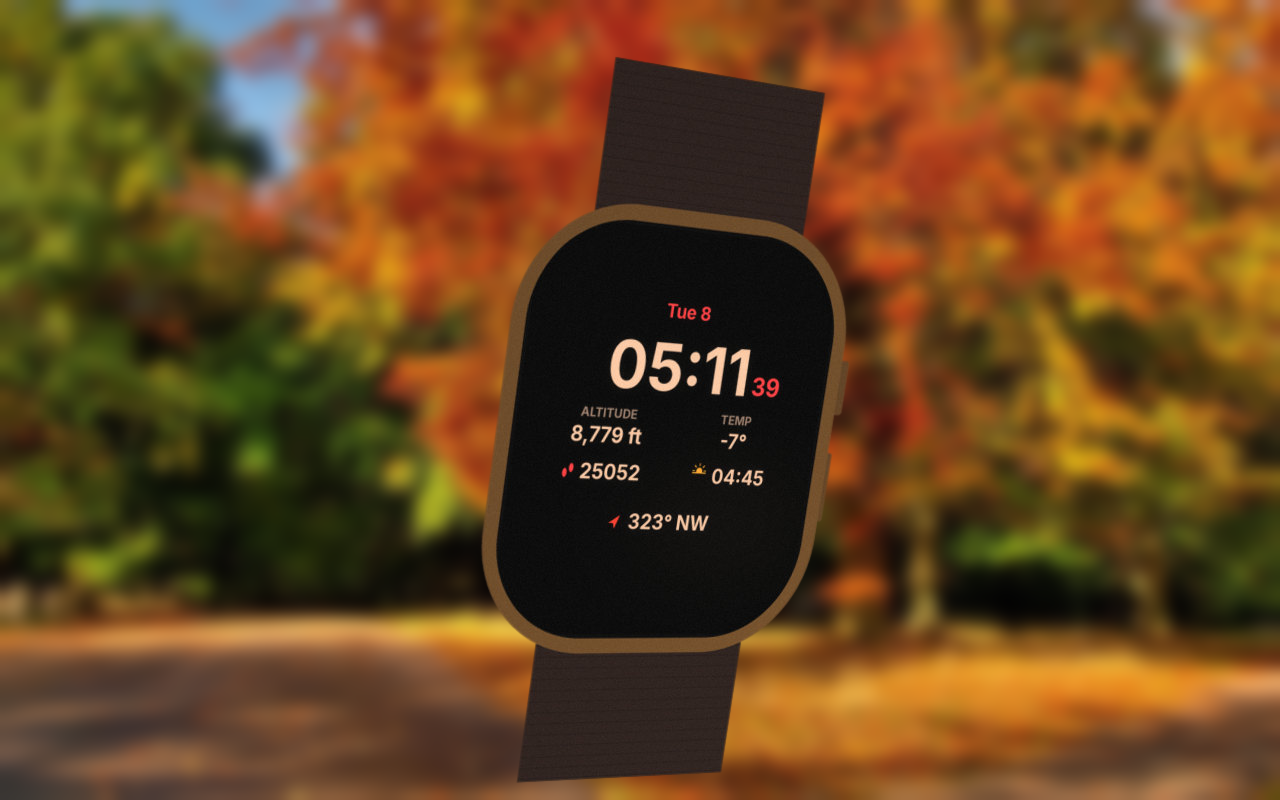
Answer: {"hour": 5, "minute": 11, "second": 39}
